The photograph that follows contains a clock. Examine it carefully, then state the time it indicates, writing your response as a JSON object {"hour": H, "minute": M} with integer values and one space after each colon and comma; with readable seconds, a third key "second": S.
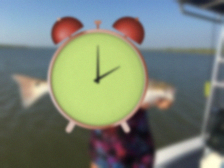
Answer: {"hour": 2, "minute": 0}
